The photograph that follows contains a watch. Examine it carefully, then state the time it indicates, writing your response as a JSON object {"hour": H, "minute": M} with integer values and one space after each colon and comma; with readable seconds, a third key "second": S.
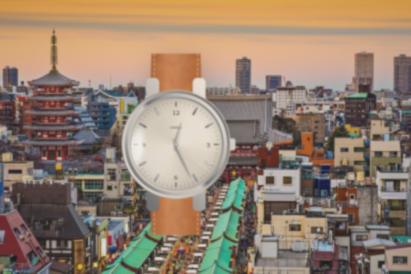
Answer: {"hour": 12, "minute": 26}
